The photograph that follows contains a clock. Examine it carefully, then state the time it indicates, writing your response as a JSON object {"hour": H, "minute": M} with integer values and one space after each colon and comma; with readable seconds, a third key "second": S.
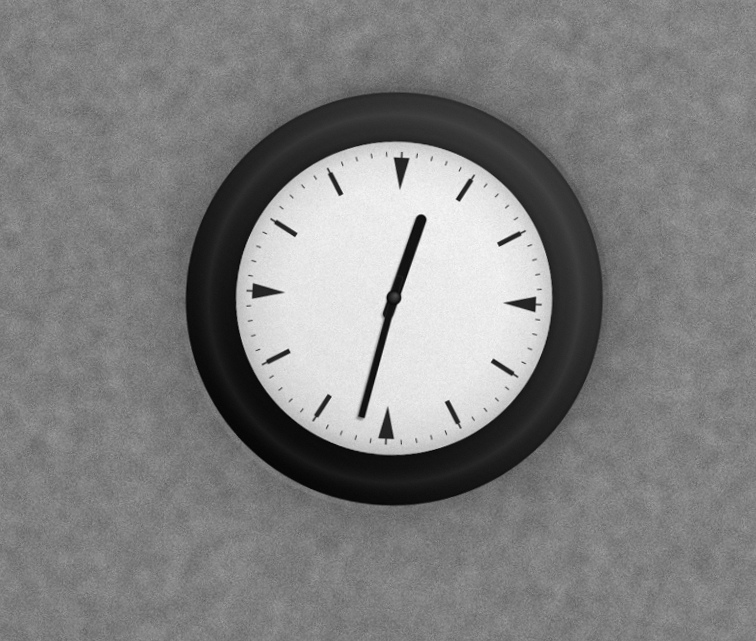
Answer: {"hour": 12, "minute": 32}
